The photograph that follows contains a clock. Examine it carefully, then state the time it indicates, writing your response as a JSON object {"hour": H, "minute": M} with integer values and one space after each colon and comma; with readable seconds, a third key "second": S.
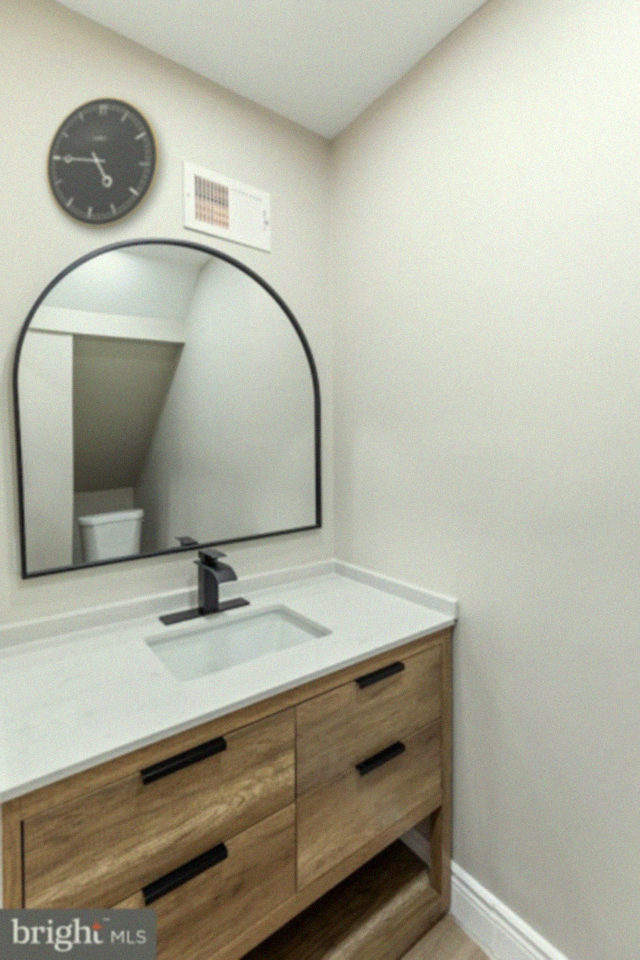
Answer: {"hour": 4, "minute": 45}
